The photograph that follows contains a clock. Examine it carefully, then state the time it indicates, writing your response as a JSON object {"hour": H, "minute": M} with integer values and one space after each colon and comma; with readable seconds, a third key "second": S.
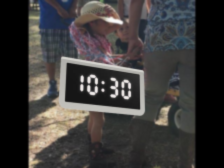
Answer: {"hour": 10, "minute": 30}
